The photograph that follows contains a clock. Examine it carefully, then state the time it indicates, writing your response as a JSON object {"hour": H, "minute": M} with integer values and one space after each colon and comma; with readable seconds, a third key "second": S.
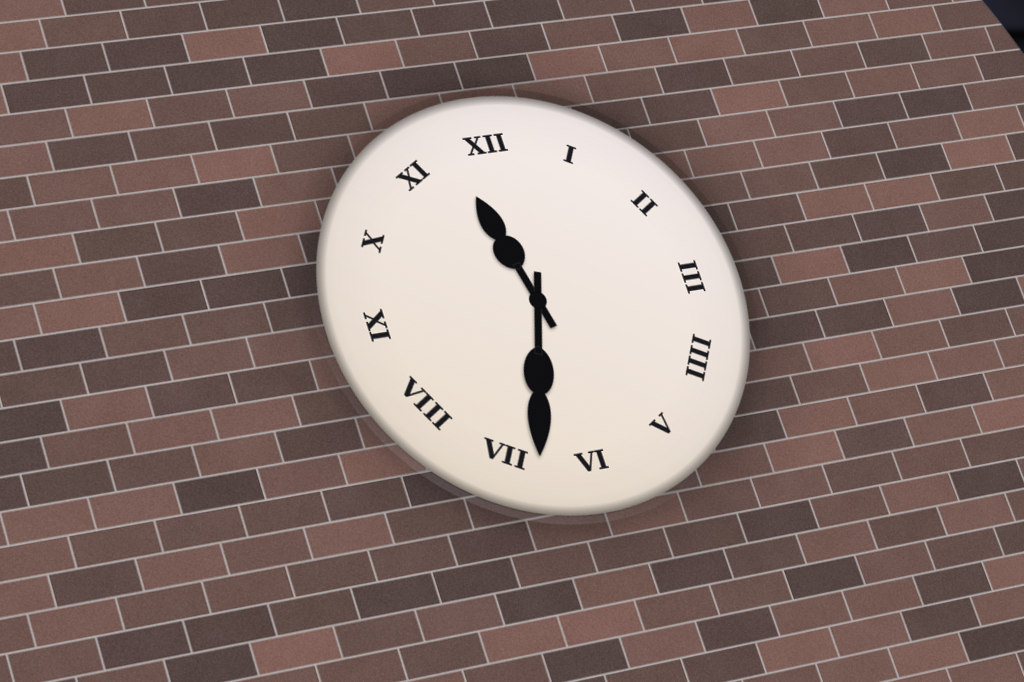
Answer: {"hour": 11, "minute": 33}
